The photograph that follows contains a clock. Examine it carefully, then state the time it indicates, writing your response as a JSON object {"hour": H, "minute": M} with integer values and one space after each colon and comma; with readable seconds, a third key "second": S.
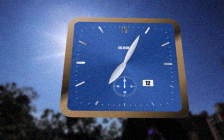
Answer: {"hour": 7, "minute": 4}
